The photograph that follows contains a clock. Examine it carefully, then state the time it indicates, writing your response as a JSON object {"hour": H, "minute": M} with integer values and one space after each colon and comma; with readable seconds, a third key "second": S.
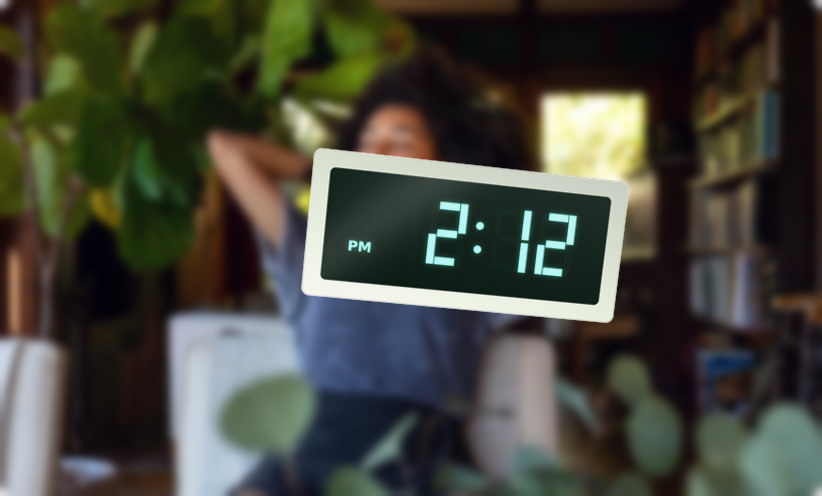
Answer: {"hour": 2, "minute": 12}
